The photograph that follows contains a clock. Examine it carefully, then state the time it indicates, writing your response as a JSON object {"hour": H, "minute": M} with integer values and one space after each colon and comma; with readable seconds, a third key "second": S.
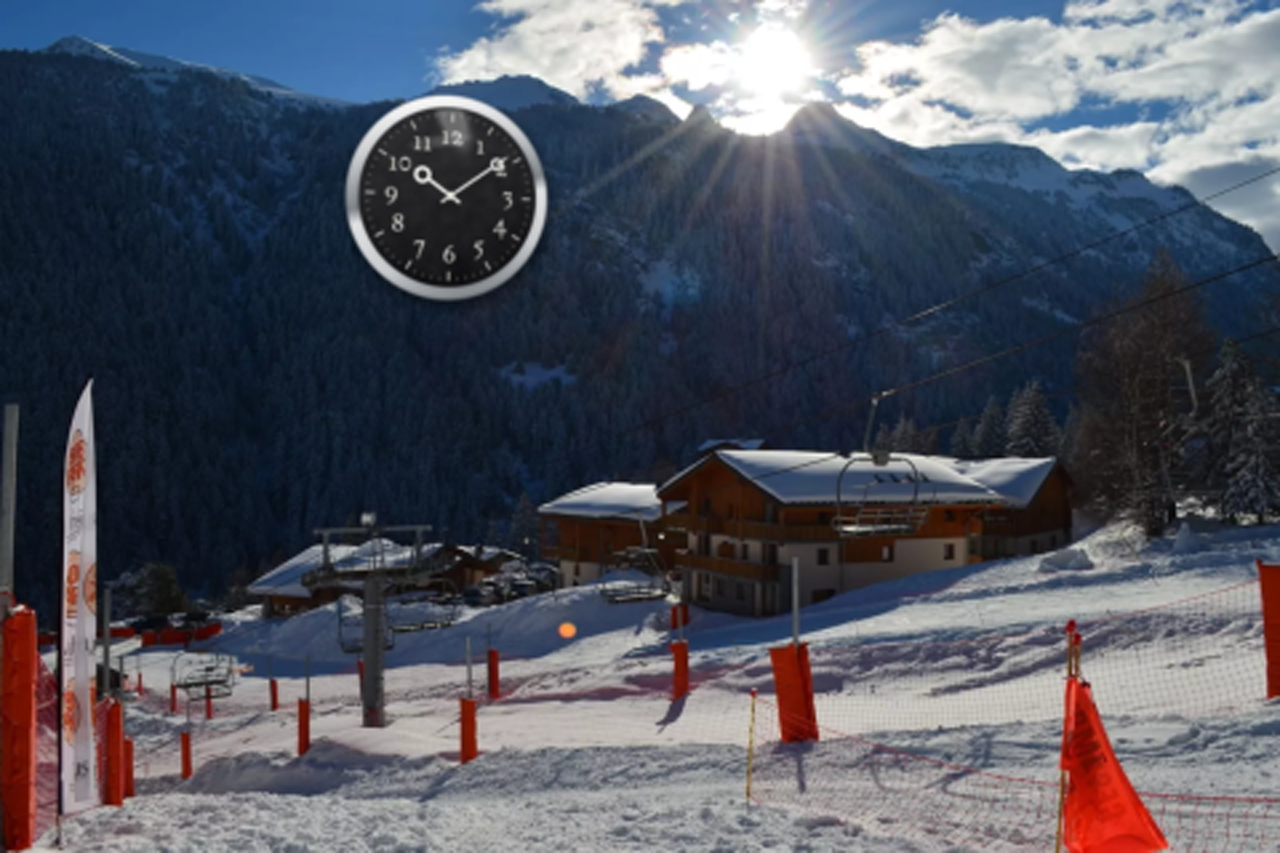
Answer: {"hour": 10, "minute": 9}
